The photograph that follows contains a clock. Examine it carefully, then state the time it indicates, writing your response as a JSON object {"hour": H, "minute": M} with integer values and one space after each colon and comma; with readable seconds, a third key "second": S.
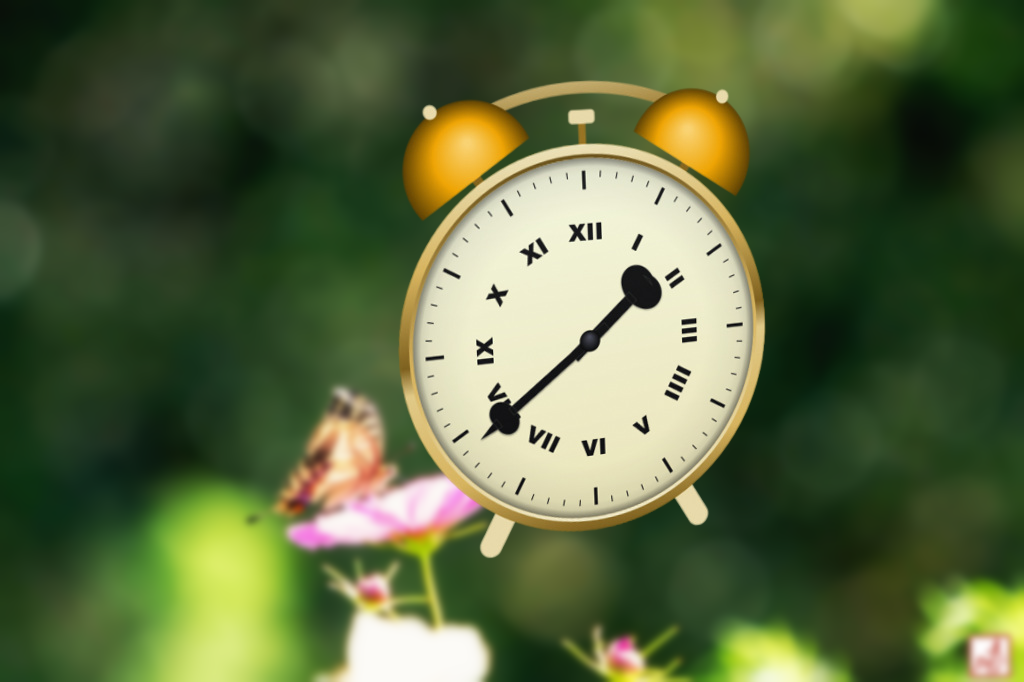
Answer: {"hour": 1, "minute": 39}
